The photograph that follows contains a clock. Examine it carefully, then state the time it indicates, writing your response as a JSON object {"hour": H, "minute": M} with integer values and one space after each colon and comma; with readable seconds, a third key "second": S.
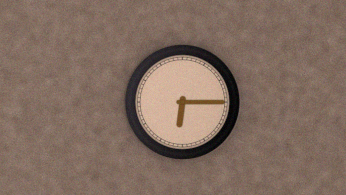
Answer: {"hour": 6, "minute": 15}
